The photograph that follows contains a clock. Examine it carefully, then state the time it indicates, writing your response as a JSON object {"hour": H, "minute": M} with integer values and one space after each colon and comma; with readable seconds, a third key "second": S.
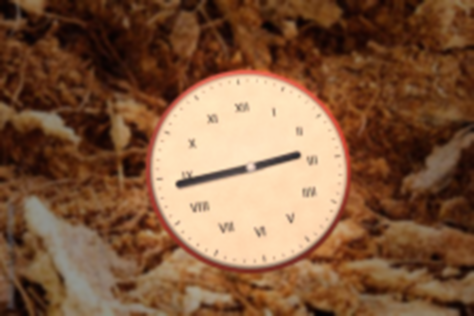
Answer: {"hour": 2, "minute": 44}
